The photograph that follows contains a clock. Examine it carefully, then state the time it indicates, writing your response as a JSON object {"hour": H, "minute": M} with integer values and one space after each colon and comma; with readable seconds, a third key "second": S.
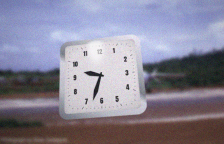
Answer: {"hour": 9, "minute": 33}
